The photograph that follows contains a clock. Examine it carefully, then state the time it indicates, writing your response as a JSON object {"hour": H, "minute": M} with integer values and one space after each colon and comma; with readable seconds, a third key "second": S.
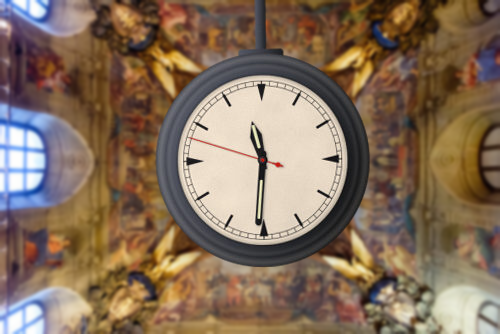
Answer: {"hour": 11, "minute": 30, "second": 48}
